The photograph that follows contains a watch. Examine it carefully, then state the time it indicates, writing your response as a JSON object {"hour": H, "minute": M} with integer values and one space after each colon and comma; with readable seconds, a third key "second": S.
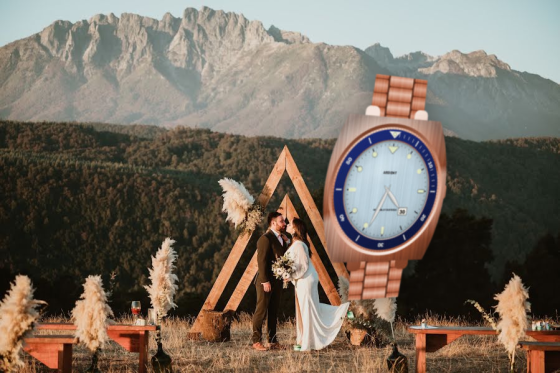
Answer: {"hour": 4, "minute": 34}
